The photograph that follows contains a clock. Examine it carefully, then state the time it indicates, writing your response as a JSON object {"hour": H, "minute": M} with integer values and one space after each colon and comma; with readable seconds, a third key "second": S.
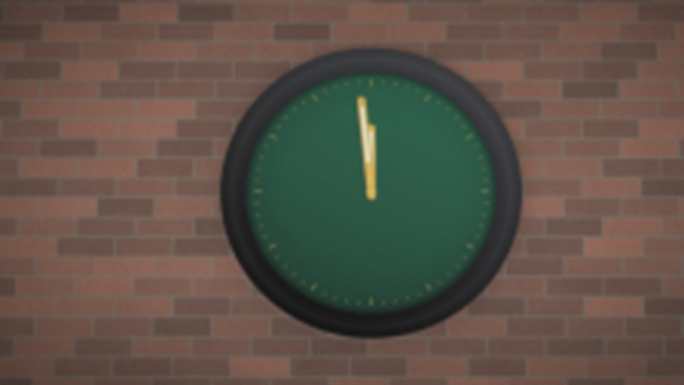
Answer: {"hour": 11, "minute": 59}
